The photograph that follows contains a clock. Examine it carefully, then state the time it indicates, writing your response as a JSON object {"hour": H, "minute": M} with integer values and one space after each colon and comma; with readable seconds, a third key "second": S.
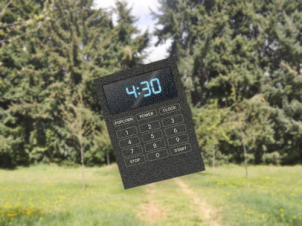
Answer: {"hour": 4, "minute": 30}
